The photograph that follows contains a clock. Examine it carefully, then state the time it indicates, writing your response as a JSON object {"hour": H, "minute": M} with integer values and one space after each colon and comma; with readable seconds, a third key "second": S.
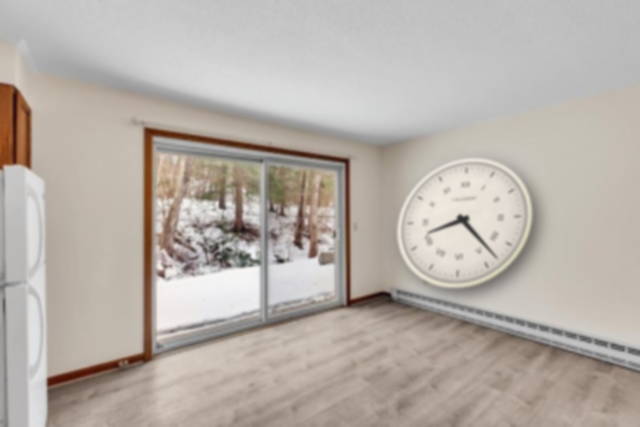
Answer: {"hour": 8, "minute": 23}
